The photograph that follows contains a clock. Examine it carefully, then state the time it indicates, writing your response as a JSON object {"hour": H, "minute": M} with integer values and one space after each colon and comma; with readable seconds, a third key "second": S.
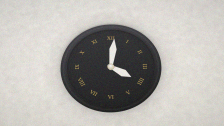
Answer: {"hour": 4, "minute": 1}
